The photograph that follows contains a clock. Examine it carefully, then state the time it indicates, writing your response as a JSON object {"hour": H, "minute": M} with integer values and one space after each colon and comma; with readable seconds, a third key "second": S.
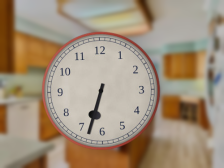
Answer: {"hour": 6, "minute": 33}
